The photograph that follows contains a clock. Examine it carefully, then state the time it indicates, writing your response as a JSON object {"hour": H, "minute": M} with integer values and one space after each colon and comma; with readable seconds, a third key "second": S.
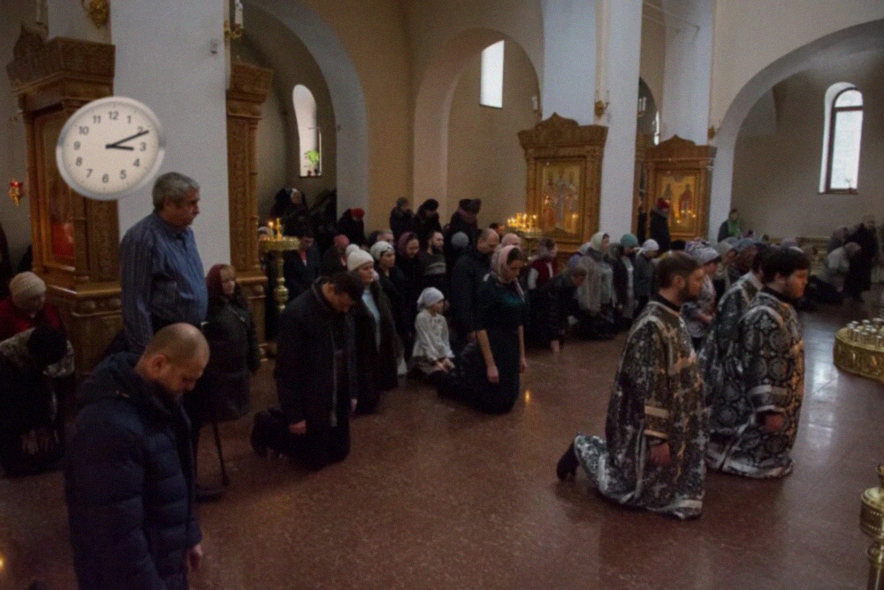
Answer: {"hour": 3, "minute": 11}
